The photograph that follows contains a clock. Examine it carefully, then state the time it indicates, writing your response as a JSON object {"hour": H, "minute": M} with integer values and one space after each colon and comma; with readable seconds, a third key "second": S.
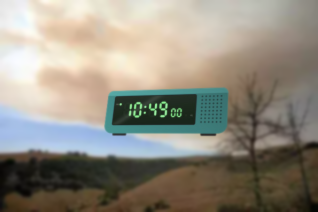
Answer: {"hour": 10, "minute": 49, "second": 0}
